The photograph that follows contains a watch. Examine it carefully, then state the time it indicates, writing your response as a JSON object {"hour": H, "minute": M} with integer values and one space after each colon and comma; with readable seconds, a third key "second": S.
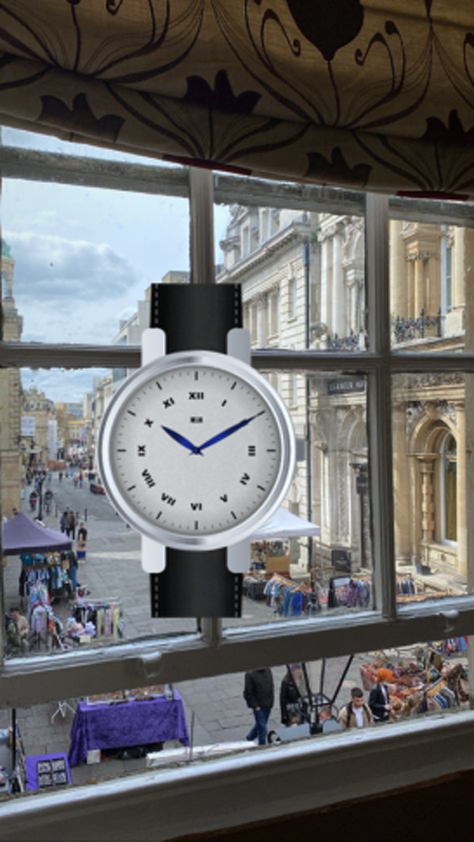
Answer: {"hour": 10, "minute": 10}
